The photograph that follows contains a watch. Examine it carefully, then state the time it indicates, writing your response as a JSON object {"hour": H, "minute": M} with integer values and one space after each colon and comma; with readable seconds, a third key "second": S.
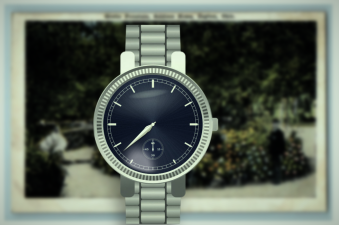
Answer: {"hour": 7, "minute": 38}
